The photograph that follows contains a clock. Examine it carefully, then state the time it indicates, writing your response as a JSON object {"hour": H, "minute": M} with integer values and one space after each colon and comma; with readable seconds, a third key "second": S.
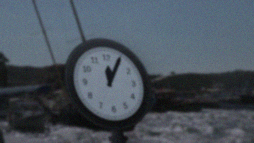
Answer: {"hour": 12, "minute": 5}
